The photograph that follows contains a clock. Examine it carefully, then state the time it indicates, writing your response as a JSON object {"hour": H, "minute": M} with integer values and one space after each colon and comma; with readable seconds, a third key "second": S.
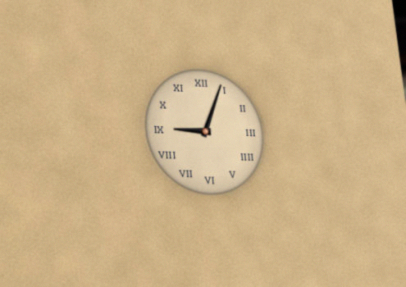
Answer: {"hour": 9, "minute": 4}
